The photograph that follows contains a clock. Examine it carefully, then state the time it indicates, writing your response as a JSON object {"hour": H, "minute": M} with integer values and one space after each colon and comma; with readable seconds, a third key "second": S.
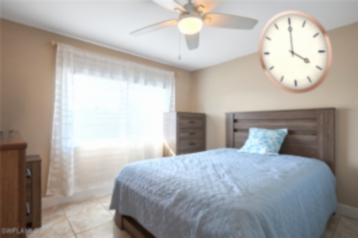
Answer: {"hour": 4, "minute": 0}
